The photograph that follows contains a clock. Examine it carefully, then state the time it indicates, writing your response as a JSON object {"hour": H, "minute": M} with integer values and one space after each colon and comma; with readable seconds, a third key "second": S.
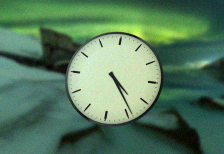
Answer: {"hour": 4, "minute": 24}
